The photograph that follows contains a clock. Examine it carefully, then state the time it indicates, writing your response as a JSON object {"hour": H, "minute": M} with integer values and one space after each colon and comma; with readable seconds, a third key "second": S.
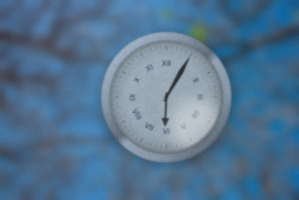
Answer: {"hour": 6, "minute": 5}
